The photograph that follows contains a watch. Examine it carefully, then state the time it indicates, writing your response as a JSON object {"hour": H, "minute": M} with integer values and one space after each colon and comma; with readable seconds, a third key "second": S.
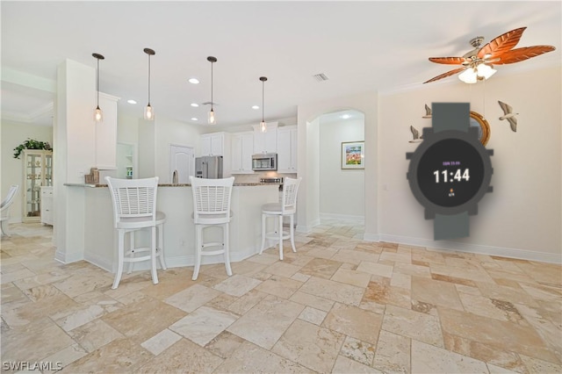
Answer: {"hour": 11, "minute": 44}
